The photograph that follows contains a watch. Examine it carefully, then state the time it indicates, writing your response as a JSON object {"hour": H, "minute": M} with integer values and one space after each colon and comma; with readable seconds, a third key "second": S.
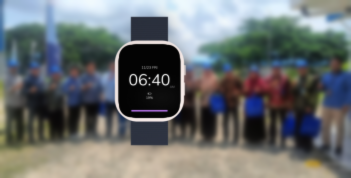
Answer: {"hour": 6, "minute": 40}
